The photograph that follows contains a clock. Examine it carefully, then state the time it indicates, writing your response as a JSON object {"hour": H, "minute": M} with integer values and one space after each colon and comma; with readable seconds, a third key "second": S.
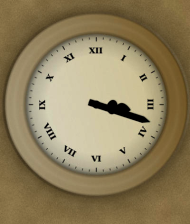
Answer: {"hour": 3, "minute": 18}
